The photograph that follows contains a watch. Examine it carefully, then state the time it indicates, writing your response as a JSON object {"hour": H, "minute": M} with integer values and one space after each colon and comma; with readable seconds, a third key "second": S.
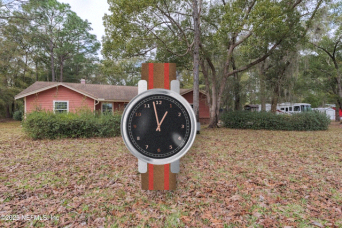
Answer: {"hour": 12, "minute": 58}
